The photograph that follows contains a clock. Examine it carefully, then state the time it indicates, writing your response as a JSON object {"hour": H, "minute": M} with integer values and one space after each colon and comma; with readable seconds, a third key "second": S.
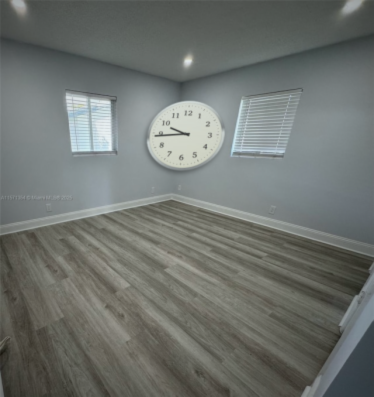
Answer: {"hour": 9, "minute": 44}
